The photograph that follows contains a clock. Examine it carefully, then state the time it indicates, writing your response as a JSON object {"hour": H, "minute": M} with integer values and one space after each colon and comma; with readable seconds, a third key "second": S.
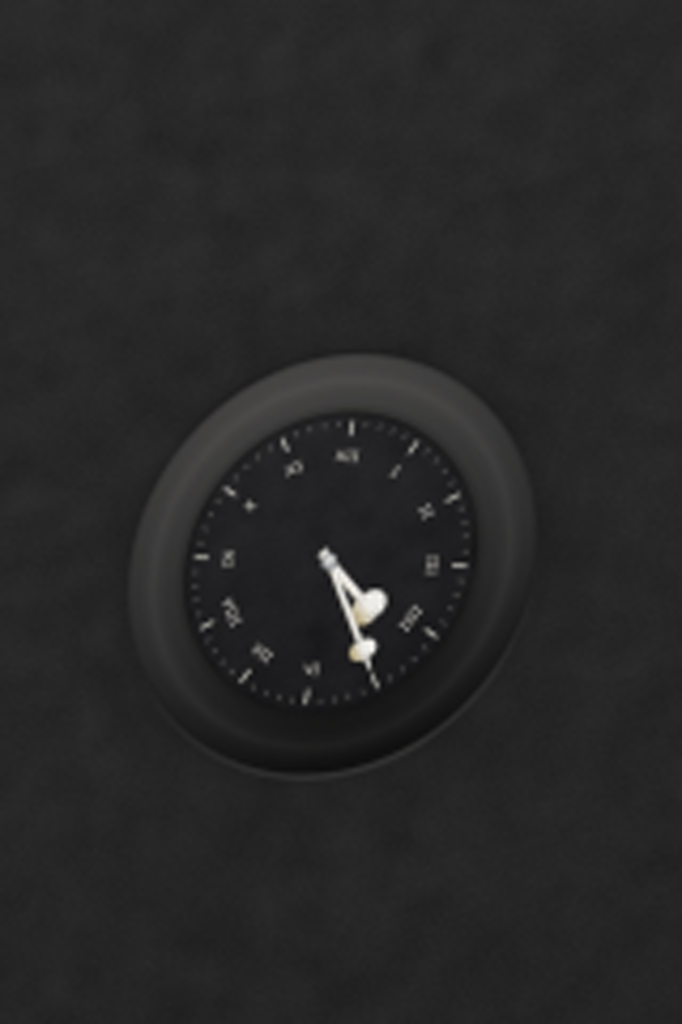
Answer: {"hour": 4, "minute": 25}
